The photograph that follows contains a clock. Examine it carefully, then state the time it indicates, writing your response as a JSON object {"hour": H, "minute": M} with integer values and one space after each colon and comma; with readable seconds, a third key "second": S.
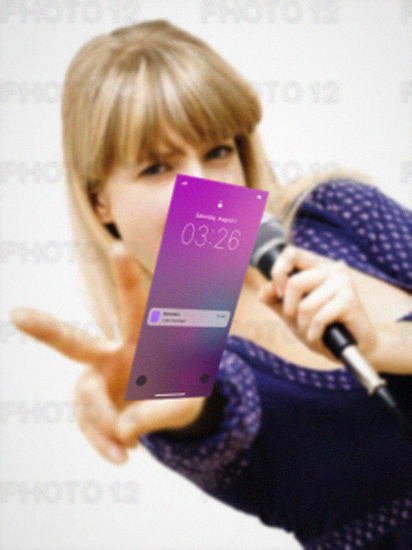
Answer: {"hour": 3, "minute": 26}
